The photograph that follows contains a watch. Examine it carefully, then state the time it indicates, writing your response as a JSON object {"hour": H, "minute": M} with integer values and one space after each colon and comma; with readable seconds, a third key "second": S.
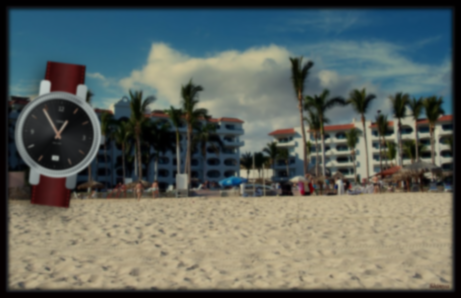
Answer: {"hour": 12, "minute": 54}
